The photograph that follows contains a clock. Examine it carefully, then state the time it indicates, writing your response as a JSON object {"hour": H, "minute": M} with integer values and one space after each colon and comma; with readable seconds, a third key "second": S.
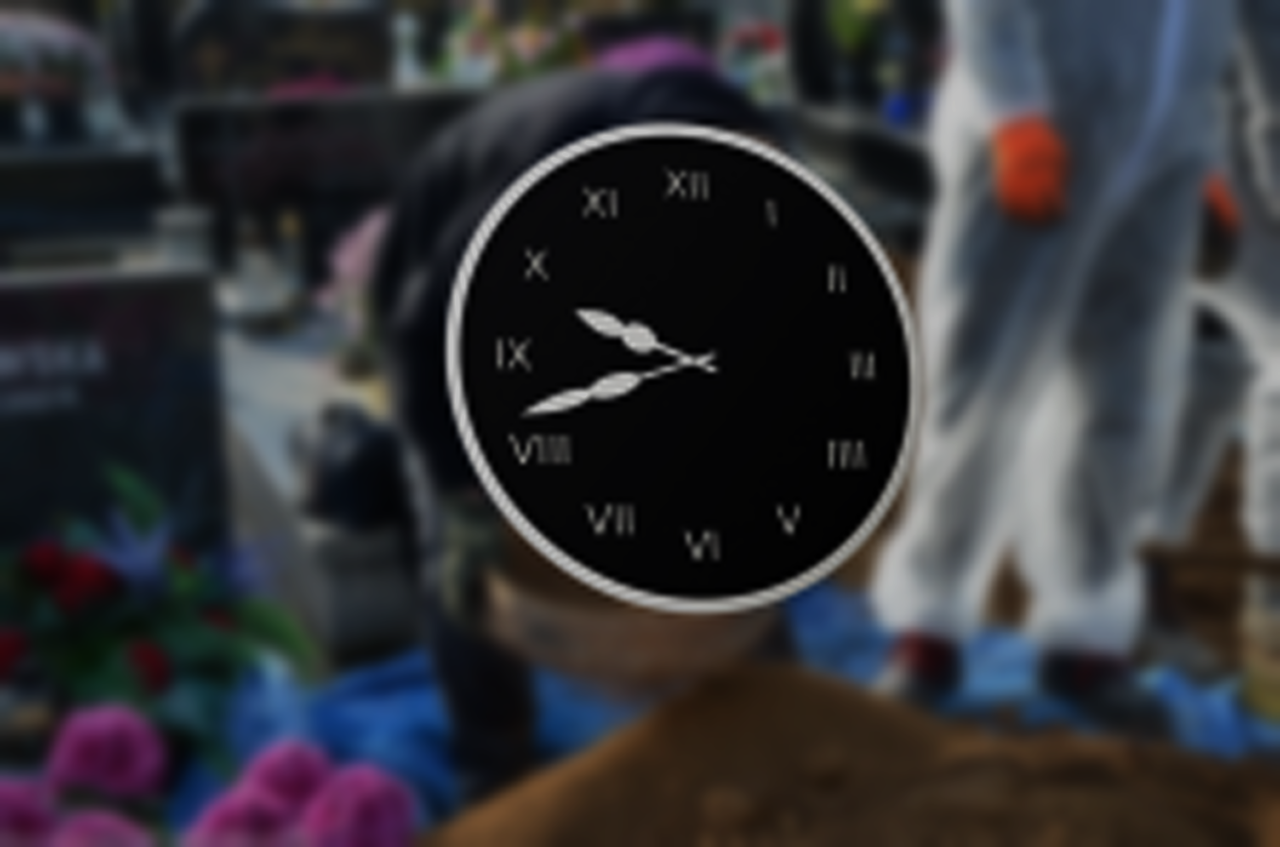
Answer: {"hour": 9, "minute": 42}
